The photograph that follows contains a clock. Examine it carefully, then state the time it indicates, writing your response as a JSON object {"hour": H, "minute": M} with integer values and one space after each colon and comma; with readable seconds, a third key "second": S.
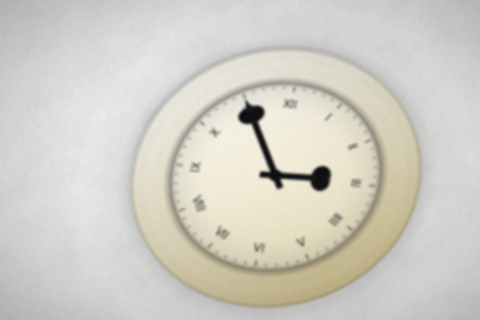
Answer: {"hour": 2, "minute": 55}
